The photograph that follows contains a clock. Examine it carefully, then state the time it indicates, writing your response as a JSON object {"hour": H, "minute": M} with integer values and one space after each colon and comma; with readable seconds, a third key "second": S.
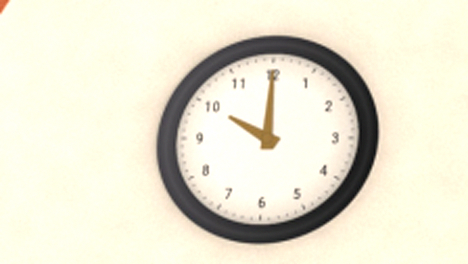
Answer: {"hour": 10, "minute": 0}
